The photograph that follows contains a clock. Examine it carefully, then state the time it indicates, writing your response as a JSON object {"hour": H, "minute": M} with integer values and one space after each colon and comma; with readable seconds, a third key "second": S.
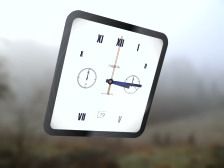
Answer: {"hour": 3, "minute": 15}
